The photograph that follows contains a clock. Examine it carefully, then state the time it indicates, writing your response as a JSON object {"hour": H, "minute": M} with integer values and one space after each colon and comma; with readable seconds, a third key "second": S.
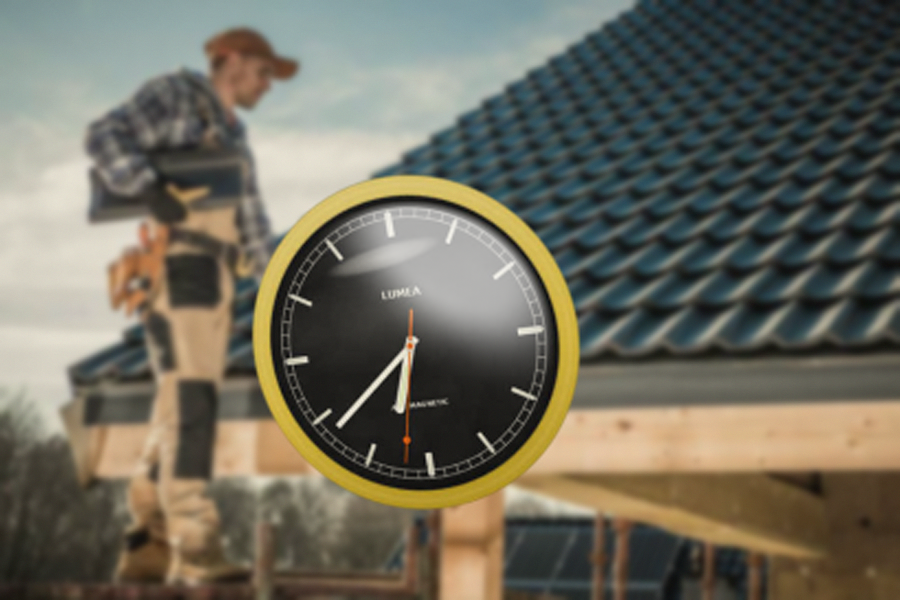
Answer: {"hour": 6, "minute": 38, "second": 32}
